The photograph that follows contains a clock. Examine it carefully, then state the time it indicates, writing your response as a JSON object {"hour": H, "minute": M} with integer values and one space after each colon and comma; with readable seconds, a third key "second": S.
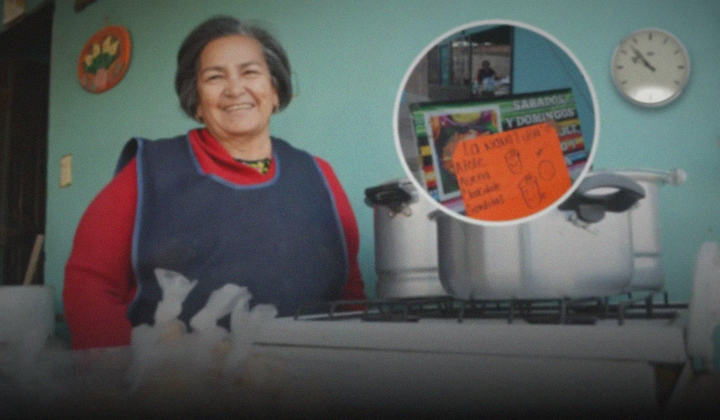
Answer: {"hour": 9, "minute": 53}
